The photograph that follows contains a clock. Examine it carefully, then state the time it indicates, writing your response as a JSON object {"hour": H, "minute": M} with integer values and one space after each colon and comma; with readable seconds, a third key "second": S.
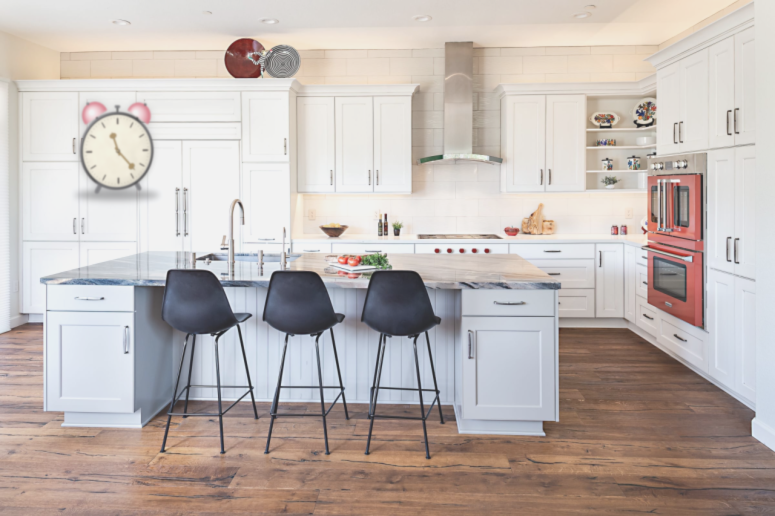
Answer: {"hour": 11, "minute": 23}
